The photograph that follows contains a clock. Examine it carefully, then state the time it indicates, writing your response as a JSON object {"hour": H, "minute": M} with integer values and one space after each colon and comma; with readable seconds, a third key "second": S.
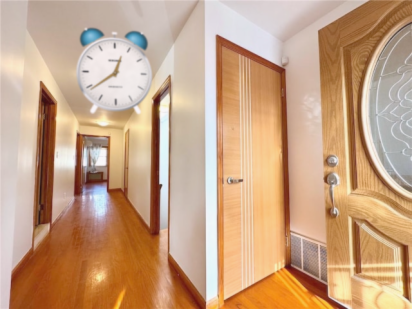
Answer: {"hour": 12, "minute": 39}
